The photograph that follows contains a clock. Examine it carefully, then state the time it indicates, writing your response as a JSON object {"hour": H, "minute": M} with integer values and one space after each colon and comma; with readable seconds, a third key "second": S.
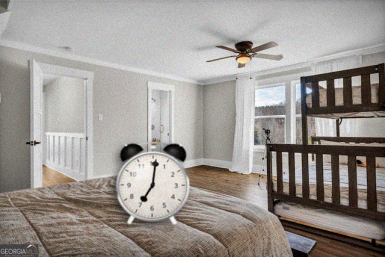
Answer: {"hour": 7, "minute": 1}
